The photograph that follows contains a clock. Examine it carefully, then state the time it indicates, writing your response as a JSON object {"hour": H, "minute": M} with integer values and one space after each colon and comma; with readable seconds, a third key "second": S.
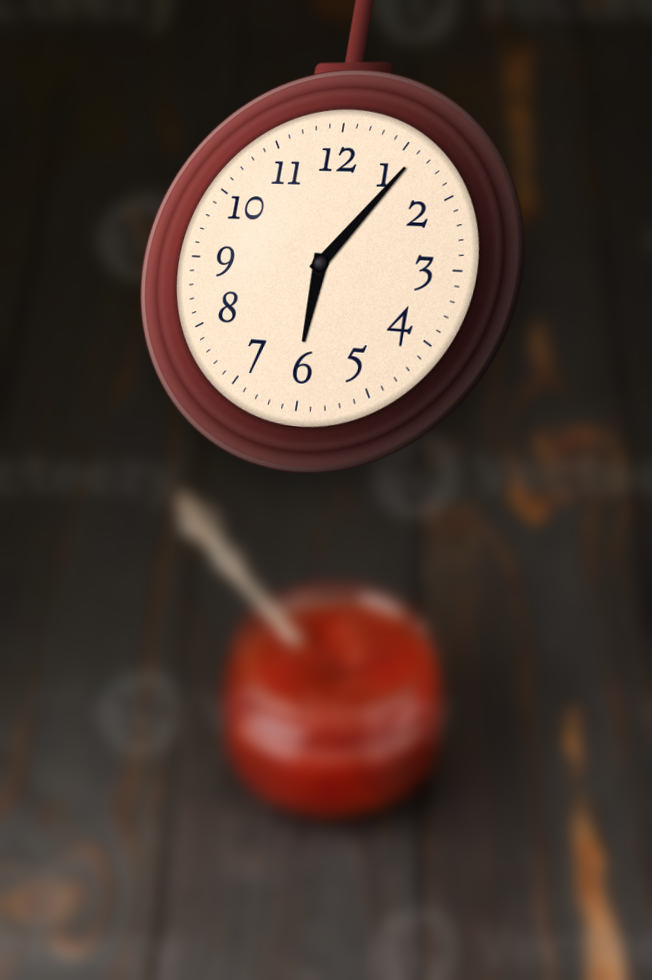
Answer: {"hour": 6, "minute": 6}
